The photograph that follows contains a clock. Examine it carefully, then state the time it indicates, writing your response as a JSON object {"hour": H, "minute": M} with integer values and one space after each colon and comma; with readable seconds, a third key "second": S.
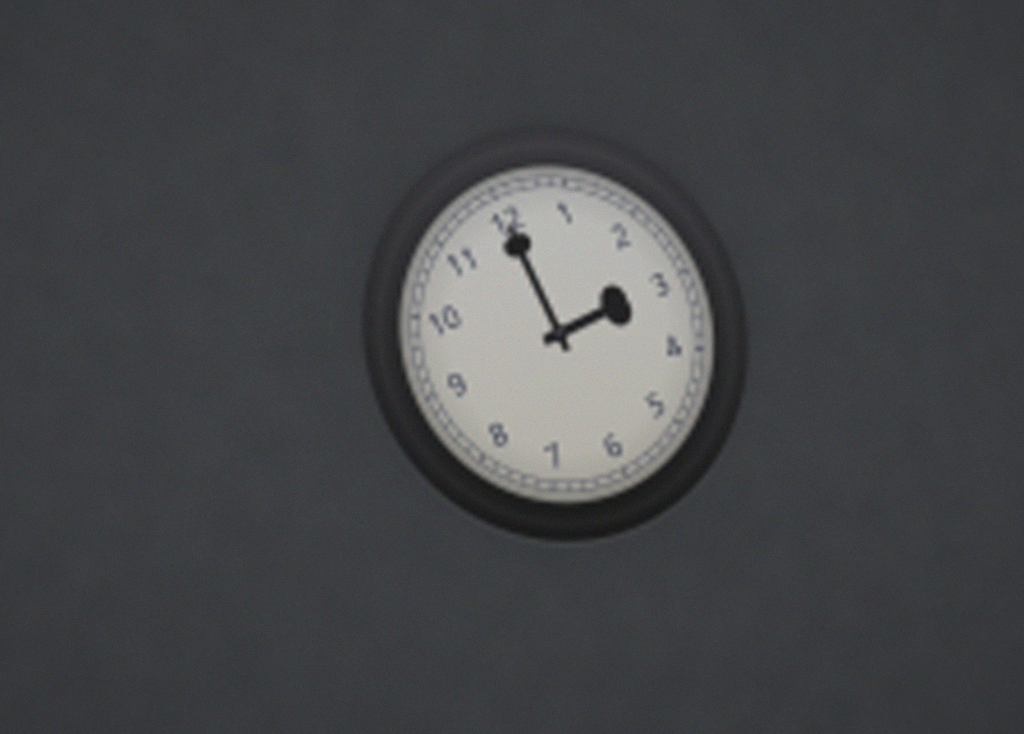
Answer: {"hour": 3, "minute": 0}
